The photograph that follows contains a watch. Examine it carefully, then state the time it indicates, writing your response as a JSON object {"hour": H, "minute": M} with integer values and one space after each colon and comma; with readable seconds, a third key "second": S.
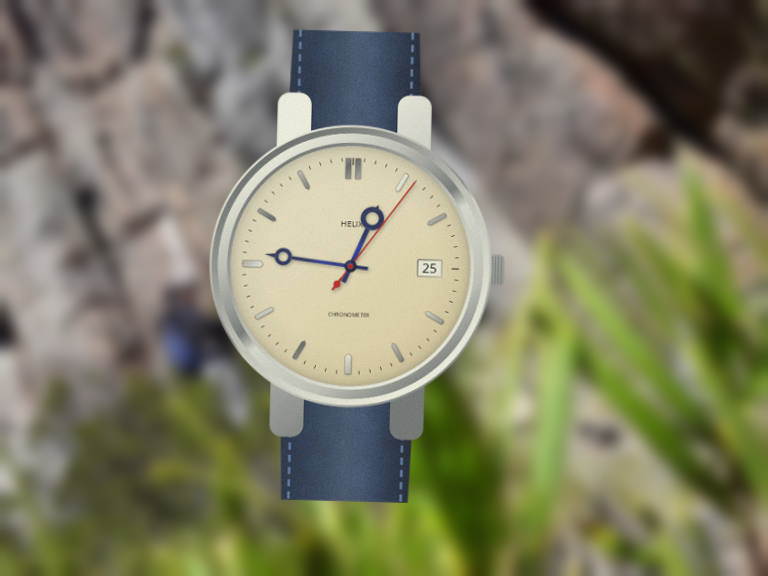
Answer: {"hour": 12, "minute": 46, "second": 6}
